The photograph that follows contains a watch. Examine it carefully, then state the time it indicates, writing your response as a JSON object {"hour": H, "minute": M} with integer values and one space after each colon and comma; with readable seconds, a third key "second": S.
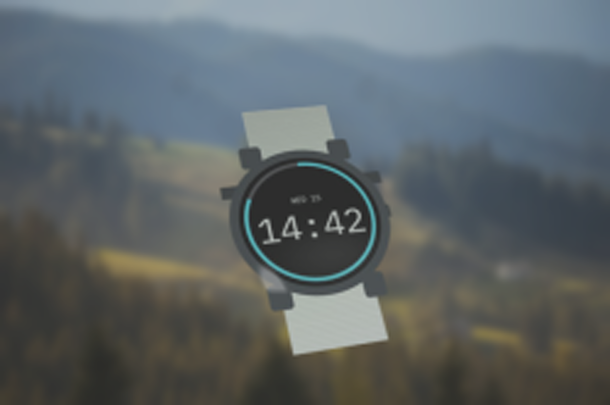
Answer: {"hour": 14, "minute": 42}
